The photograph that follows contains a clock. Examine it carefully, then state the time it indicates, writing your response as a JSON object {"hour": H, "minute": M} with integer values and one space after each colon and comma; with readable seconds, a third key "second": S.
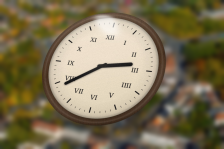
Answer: {"hour": 2, "minute": 39}
